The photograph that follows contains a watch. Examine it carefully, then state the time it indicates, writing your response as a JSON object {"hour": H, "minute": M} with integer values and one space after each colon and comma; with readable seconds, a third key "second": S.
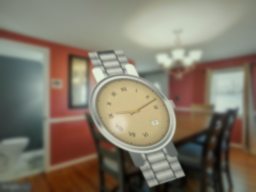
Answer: {"hour": 9, "minute": 12}
